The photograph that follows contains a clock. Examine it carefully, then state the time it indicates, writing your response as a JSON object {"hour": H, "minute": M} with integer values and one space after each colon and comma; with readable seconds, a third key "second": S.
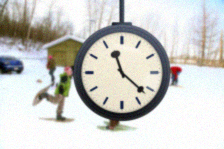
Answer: {"hour": 11, "minute": 22}
